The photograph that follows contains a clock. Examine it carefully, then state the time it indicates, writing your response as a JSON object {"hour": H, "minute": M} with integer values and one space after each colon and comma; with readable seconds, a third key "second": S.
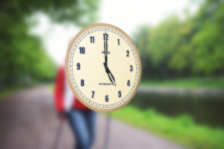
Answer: {"hour": 5, "minute": 0}
